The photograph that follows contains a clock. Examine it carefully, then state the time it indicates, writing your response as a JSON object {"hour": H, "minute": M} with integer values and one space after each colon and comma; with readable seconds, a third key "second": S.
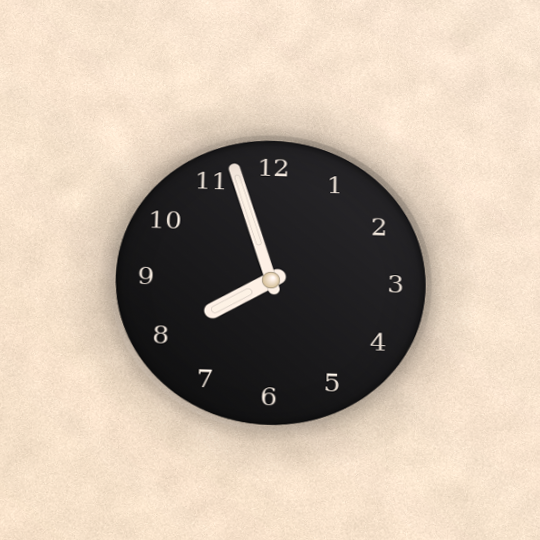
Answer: {"hour": 7, "minute": 57}
